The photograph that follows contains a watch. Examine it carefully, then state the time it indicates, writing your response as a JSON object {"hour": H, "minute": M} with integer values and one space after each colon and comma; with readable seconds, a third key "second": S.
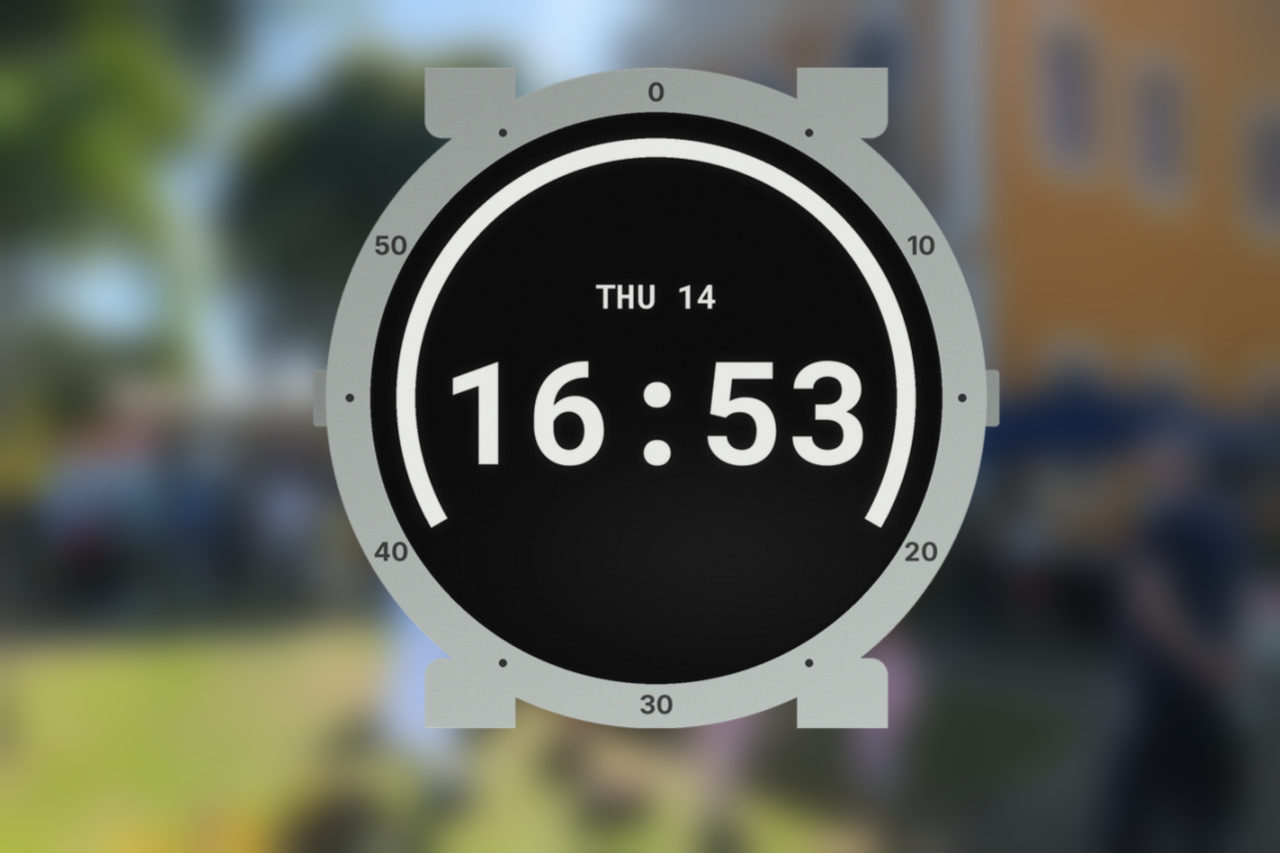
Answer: {"hour": 16, "minute": 53}
